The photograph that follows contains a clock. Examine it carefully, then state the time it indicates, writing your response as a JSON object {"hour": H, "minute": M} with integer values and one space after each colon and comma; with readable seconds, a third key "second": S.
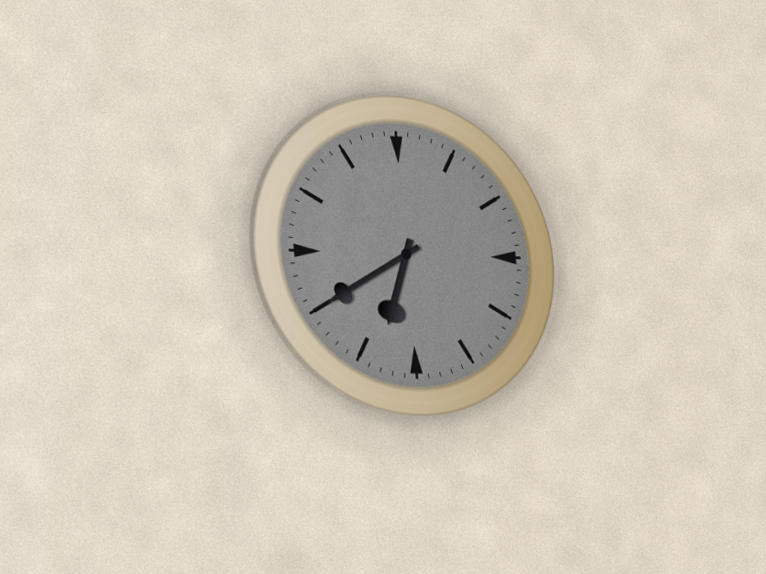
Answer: {"hour": 6, "minute": 40}
